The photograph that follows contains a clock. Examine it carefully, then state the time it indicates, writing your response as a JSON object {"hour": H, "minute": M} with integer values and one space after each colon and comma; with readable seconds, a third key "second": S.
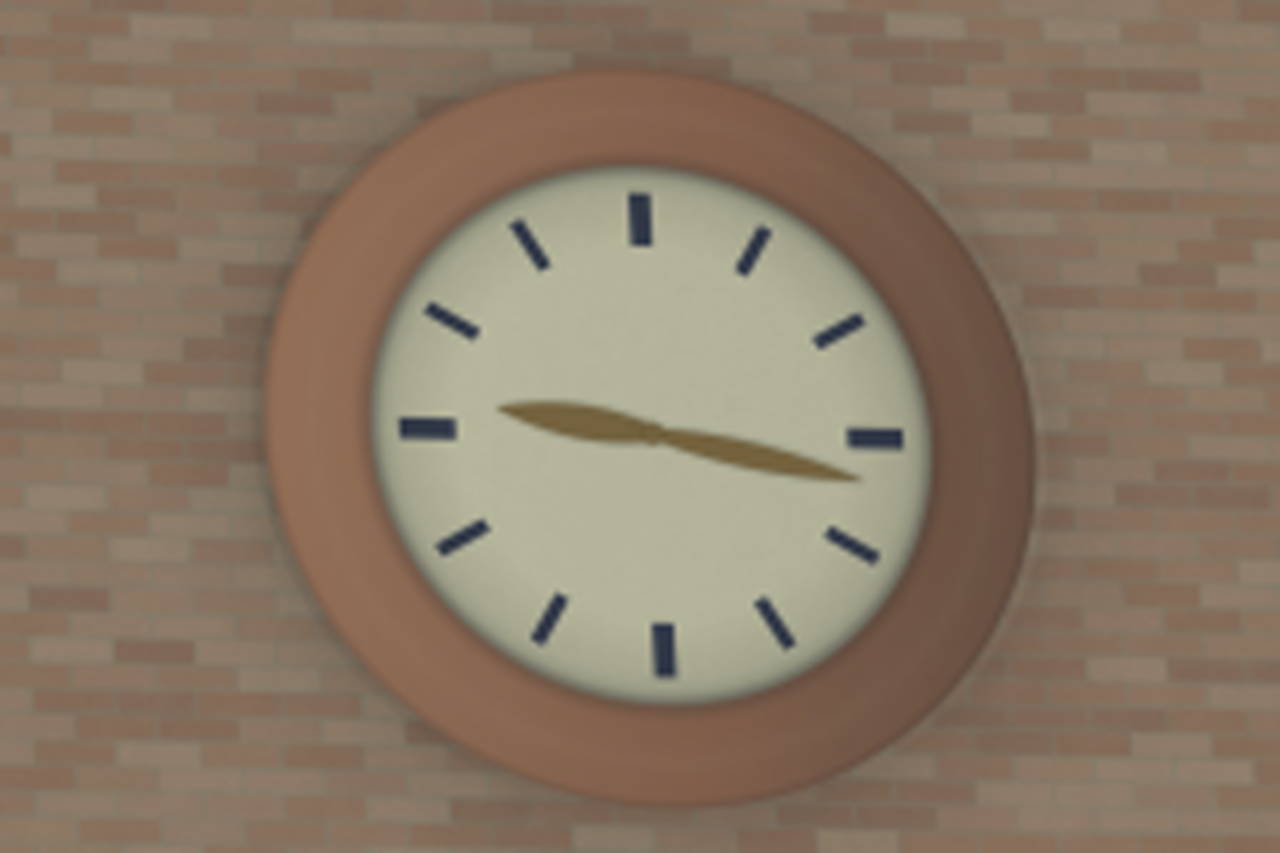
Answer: {"hour": 9, "minute": 17}
